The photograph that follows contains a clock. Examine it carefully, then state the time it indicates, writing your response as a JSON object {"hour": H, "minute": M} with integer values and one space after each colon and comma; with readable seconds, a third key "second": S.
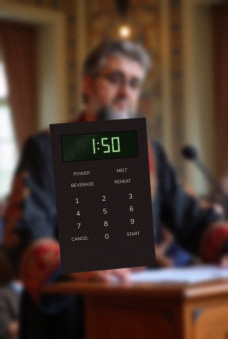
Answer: {"hour": 1, "minute": 50}
